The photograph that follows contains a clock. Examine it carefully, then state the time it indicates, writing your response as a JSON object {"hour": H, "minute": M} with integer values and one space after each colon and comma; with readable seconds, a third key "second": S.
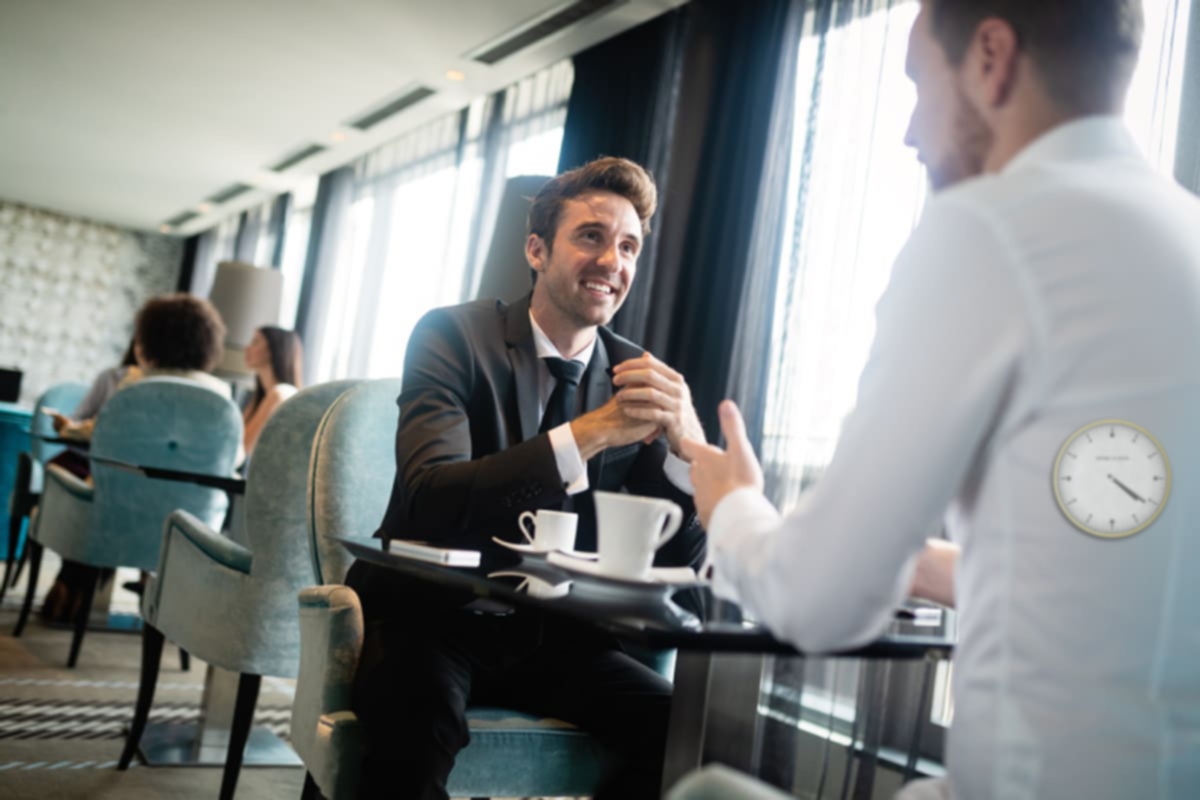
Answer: {"hour": 4, "minute": 21}
